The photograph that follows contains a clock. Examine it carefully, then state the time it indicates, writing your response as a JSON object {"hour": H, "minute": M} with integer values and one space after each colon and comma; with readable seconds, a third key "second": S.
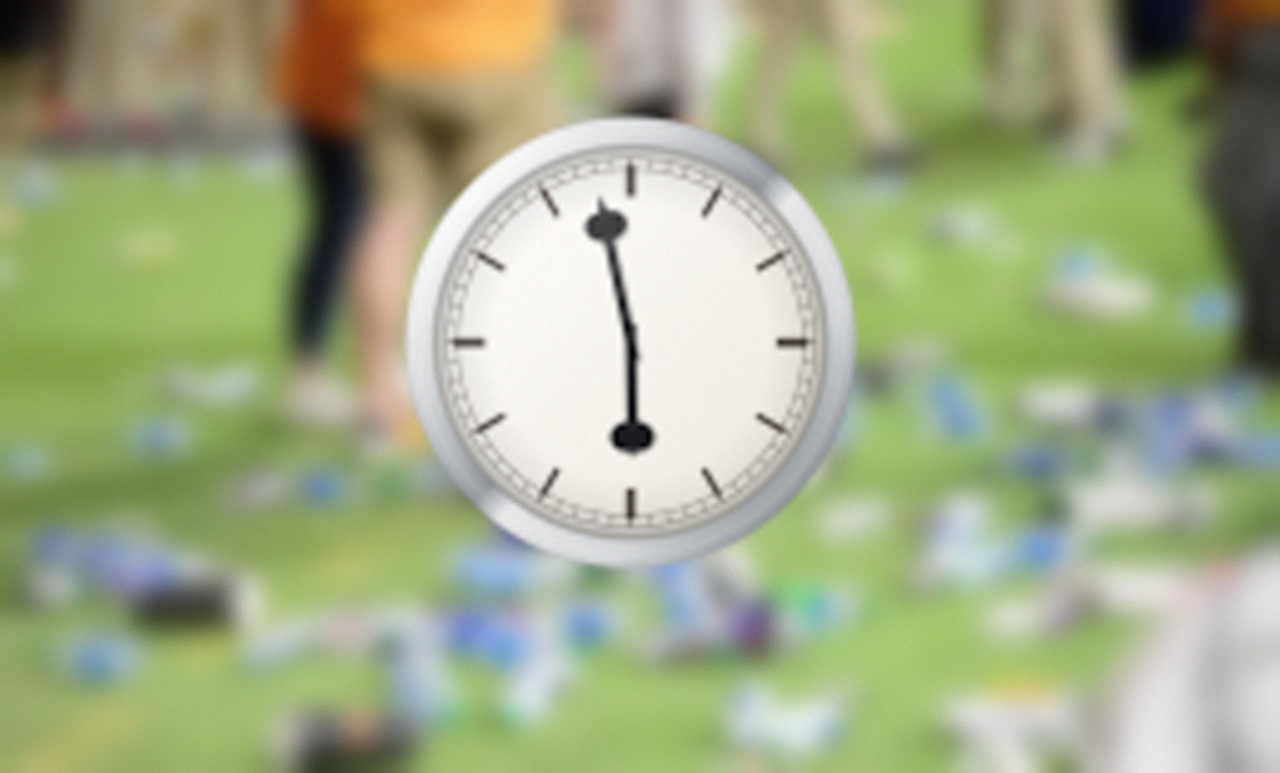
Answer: {"hour": 5, "minute": 58}
